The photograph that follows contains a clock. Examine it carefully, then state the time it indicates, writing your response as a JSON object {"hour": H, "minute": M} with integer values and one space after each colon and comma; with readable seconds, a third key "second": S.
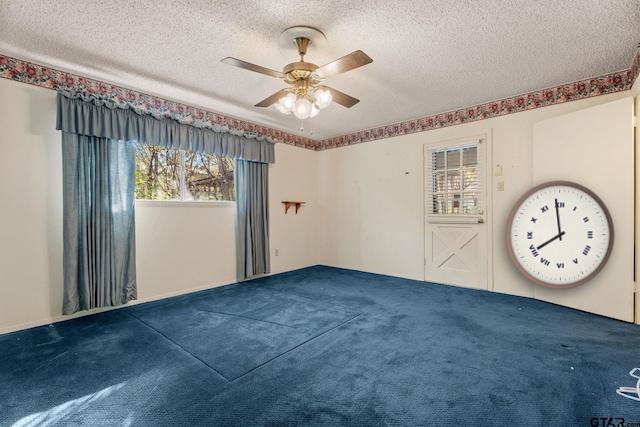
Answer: {"hour": 7, "minute": 59}
